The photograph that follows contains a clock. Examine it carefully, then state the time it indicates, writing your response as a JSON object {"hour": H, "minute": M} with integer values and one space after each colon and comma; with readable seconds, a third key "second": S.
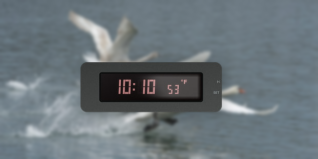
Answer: {"hour": 10, "minute": 10}
